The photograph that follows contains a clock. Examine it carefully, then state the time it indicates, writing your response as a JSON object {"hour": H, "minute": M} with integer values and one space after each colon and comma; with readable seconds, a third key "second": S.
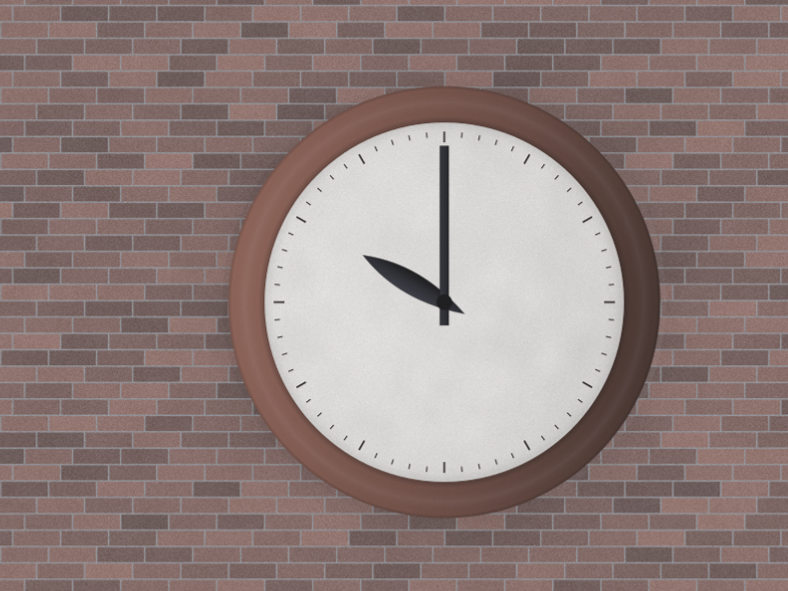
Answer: {"hour": 10, "minute": 0}
